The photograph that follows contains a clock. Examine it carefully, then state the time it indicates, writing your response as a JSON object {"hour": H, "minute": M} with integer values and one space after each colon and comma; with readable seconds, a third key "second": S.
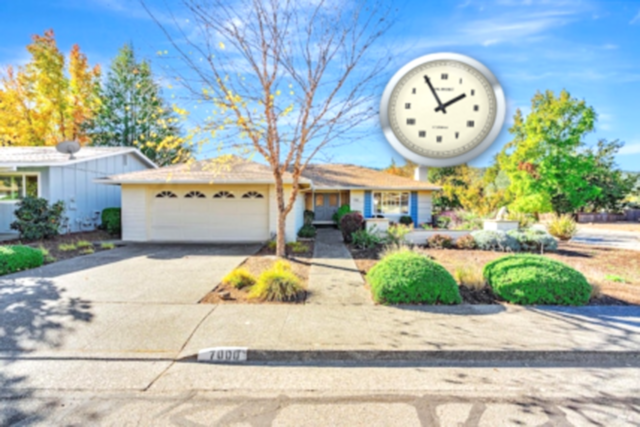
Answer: {"hour": 1, "minute": 55}
